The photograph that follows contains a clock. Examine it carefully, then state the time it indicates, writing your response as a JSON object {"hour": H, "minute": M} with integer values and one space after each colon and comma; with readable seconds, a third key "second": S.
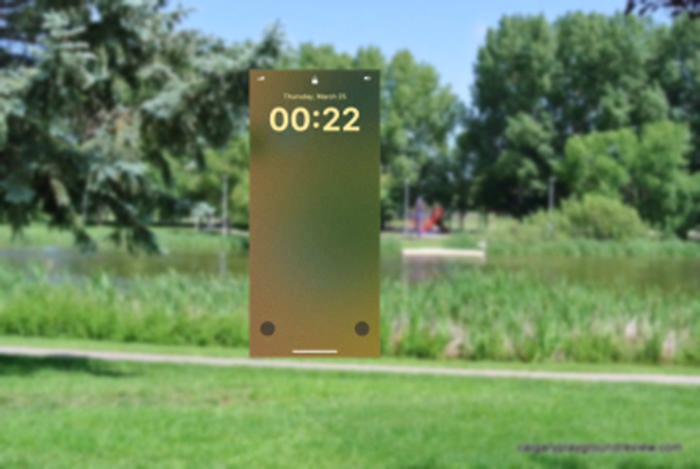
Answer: {"hour": 0, "minute": 22}
